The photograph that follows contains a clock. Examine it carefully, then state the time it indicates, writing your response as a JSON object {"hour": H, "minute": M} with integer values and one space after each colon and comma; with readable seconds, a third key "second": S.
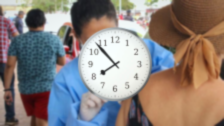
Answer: {"hour": 7, "minute": 53}
